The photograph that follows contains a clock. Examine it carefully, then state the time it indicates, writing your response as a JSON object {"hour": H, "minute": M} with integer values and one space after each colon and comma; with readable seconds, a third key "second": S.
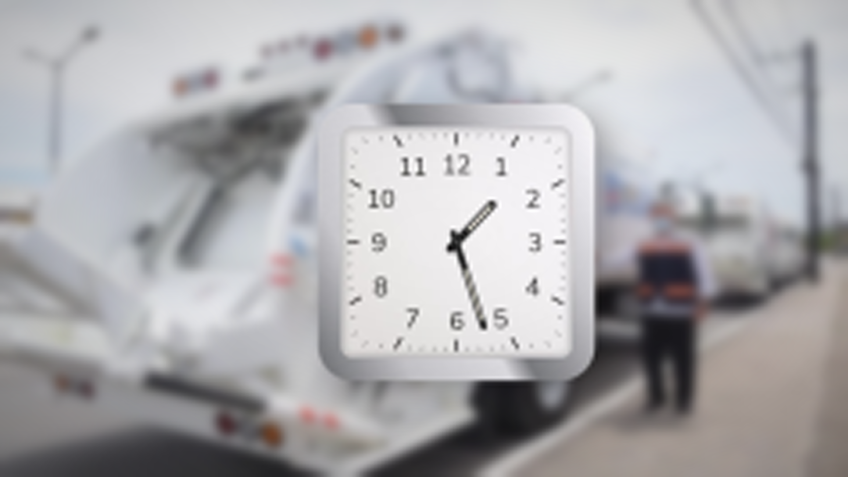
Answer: {"hour": 1, "minute": 27}
